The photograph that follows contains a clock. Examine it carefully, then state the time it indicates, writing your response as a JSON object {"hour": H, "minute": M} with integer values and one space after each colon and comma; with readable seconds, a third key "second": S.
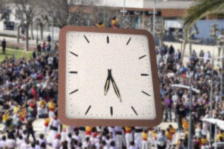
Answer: {"hour": 6, "minute": 27}
